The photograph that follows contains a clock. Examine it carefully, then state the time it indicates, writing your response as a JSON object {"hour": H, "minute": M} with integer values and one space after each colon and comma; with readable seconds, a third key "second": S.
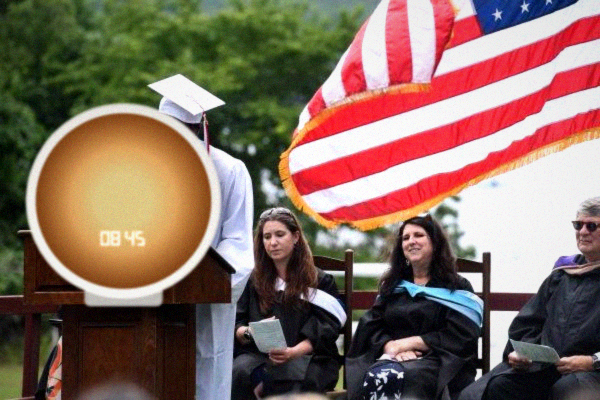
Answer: {"hour": 8, "minute": 45}
